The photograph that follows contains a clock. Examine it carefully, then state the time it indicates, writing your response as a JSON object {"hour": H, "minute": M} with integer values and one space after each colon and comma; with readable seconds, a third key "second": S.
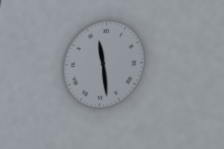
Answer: {"hour": 11, "minute": 28}
